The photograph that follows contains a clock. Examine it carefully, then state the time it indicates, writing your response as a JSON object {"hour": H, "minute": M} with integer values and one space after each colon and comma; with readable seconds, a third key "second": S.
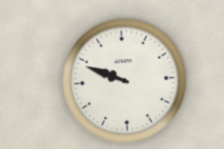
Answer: {"hour": 9, "minute": 49}
